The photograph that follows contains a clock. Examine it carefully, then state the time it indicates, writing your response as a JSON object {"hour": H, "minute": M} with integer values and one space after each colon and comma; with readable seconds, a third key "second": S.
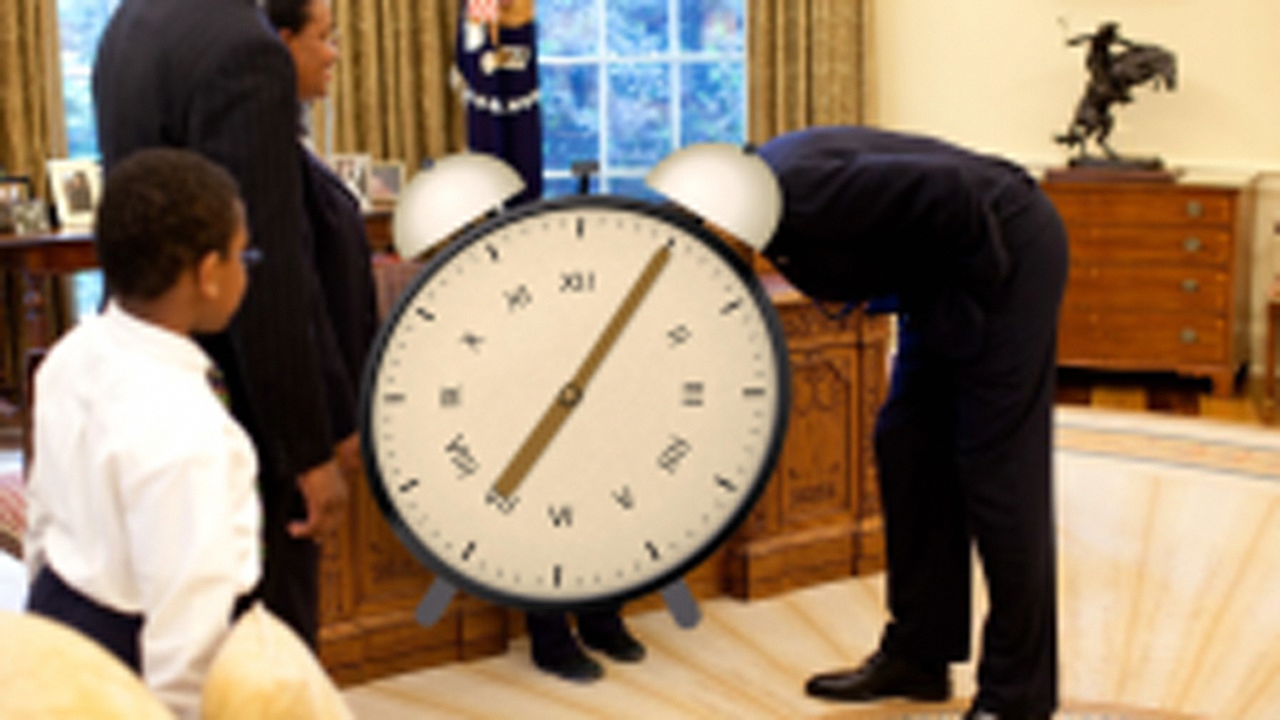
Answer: {"hour": 7, "minute": 5}
